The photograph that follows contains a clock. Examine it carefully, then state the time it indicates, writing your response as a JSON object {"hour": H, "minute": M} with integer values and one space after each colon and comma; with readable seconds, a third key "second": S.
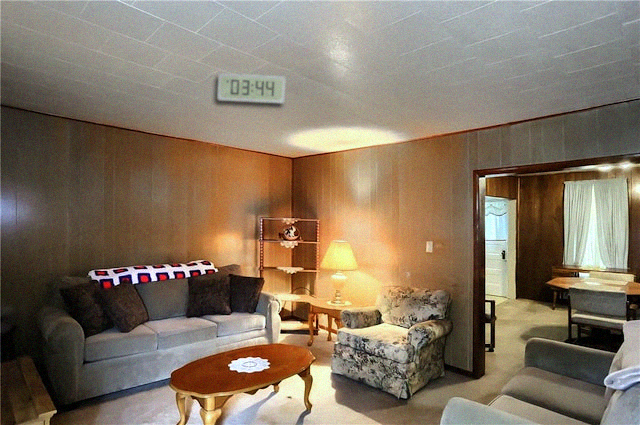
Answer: {"hour": 3, "minute": 44}
